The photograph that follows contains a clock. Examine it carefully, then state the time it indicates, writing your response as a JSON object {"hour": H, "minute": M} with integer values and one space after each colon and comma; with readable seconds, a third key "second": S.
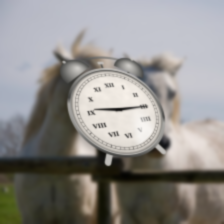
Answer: {"hour": 9, "minute": 15}
